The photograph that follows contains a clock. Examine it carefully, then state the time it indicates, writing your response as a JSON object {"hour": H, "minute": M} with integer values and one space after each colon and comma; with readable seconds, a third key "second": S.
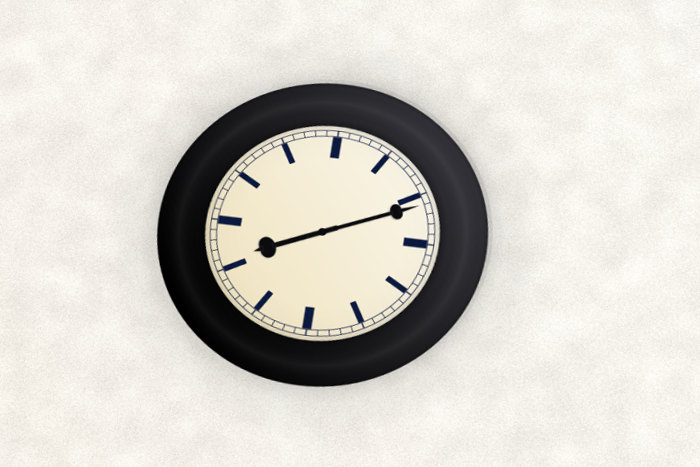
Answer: {"hour": 8, "minute": 11}
